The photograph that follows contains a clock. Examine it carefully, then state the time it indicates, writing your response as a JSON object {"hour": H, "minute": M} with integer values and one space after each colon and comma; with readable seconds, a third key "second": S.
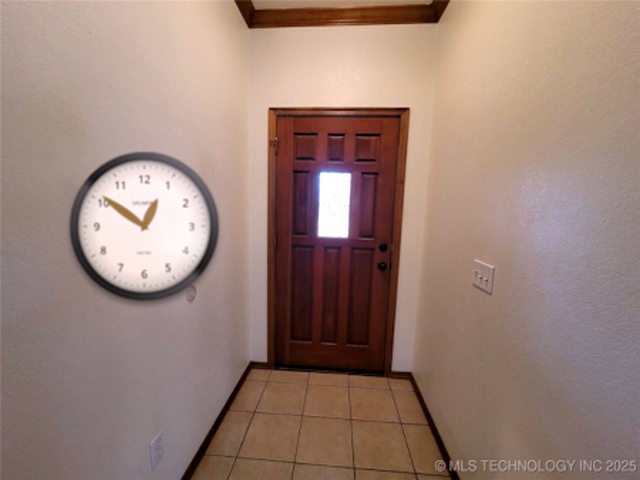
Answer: {"hour": 12, "minute": 51}
